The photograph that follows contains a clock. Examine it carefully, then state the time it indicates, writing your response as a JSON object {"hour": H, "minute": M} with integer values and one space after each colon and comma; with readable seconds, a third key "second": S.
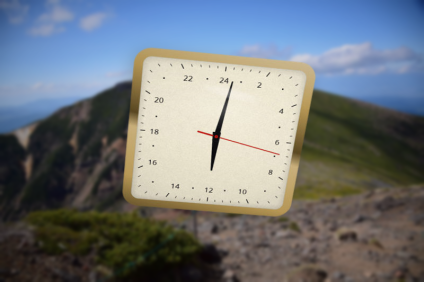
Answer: {"hour": 12, "minute": 1, "second": 17}
